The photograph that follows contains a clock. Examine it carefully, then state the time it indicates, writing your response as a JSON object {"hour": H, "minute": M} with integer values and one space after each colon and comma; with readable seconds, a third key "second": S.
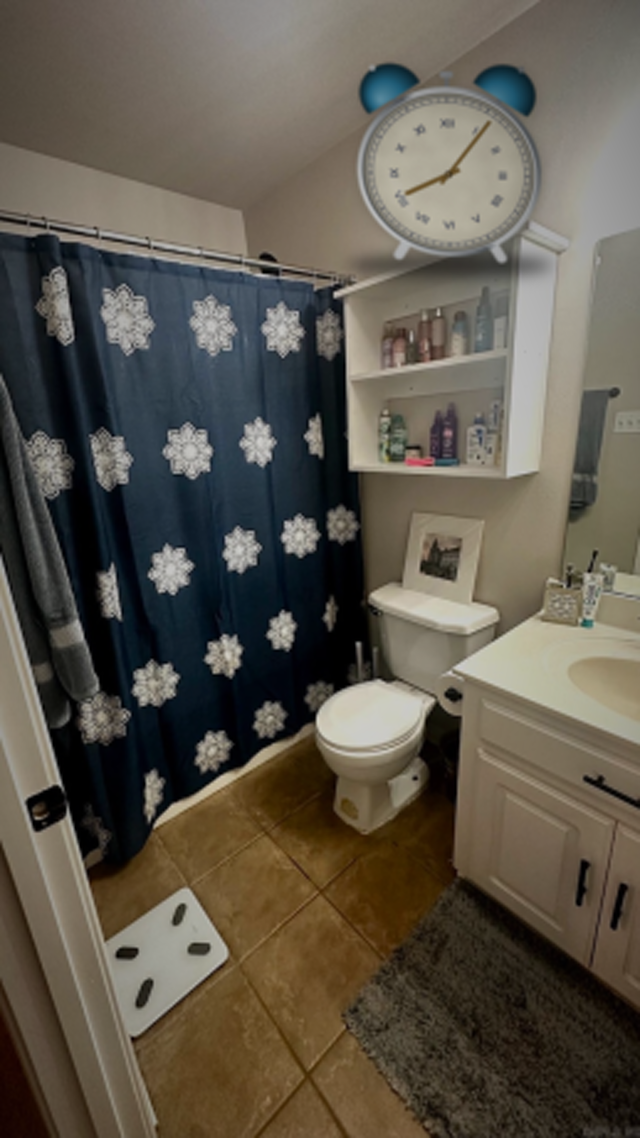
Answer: {"hour": 8, "minute": 6}
